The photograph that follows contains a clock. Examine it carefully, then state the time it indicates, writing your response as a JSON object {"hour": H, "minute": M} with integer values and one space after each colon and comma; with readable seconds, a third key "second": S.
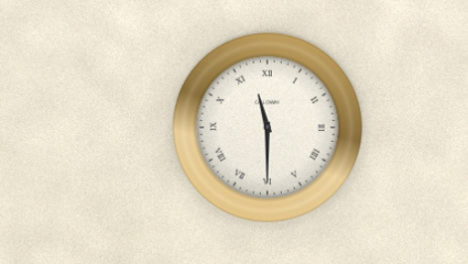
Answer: {"hour": 11, "minute": 30}
